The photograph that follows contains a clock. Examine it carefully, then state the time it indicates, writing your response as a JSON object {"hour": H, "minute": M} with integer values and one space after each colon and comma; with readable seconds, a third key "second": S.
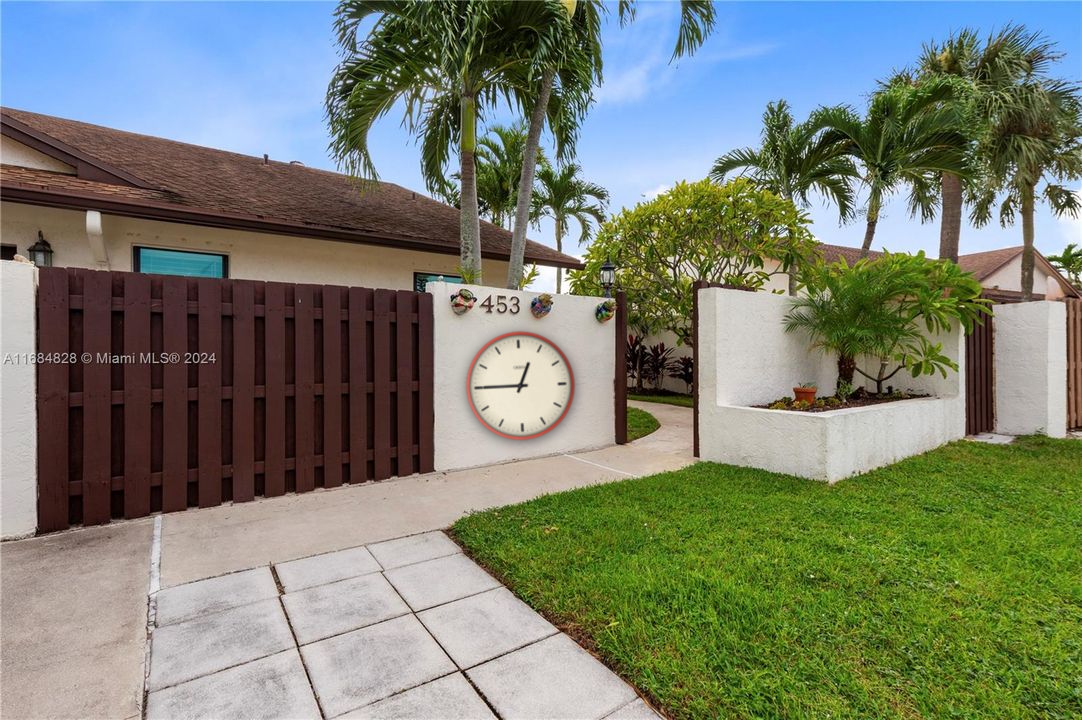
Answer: {"hour": 12, "minute": 45}
